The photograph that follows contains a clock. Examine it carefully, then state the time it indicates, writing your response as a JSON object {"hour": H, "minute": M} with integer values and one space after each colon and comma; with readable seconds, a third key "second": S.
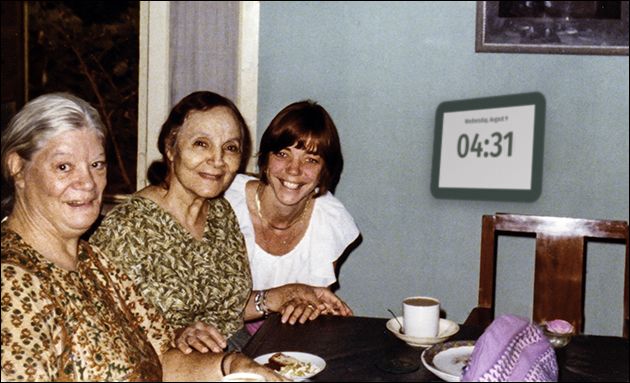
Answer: {"hour": 4, "minute": 31}
